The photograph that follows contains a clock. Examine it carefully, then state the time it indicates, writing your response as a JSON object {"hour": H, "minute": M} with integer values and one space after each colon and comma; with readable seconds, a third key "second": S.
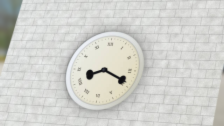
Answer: {"hour": 8, "minute": 19}
